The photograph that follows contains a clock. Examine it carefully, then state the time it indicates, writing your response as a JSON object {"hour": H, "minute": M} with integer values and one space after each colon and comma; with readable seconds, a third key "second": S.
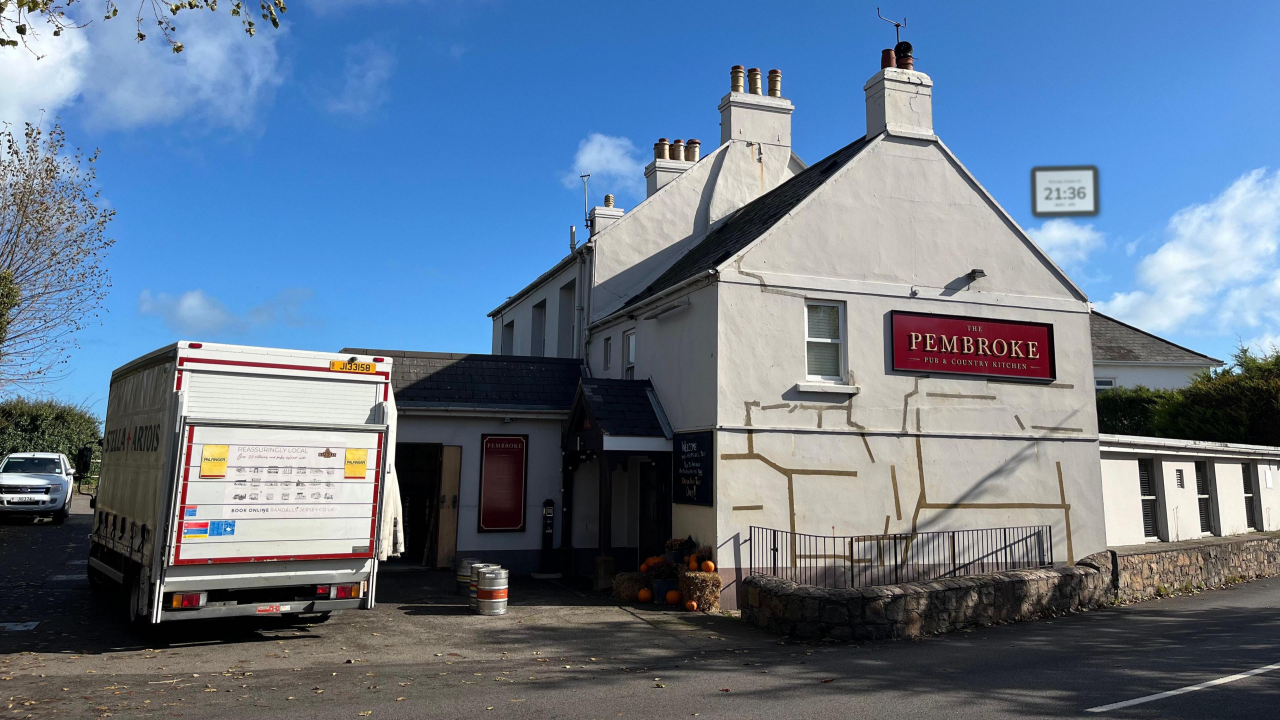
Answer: {"hour": 21, "minute": 36}
